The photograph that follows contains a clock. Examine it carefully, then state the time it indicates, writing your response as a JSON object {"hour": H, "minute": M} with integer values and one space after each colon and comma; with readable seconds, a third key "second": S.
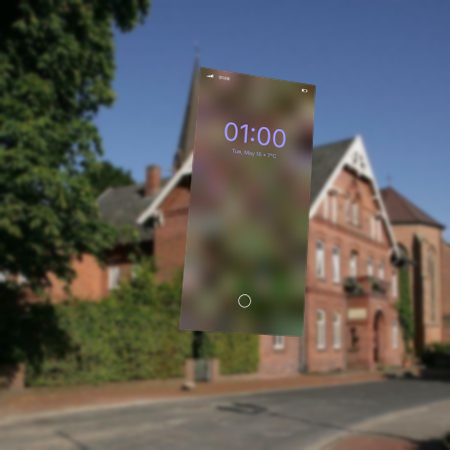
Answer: {"hour": 1, "minute": 0}
